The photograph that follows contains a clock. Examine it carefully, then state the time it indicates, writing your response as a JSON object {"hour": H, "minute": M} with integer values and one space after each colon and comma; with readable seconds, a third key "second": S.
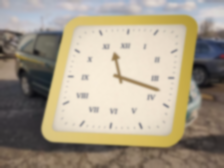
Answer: {"hour": 11, "minute": 18}
